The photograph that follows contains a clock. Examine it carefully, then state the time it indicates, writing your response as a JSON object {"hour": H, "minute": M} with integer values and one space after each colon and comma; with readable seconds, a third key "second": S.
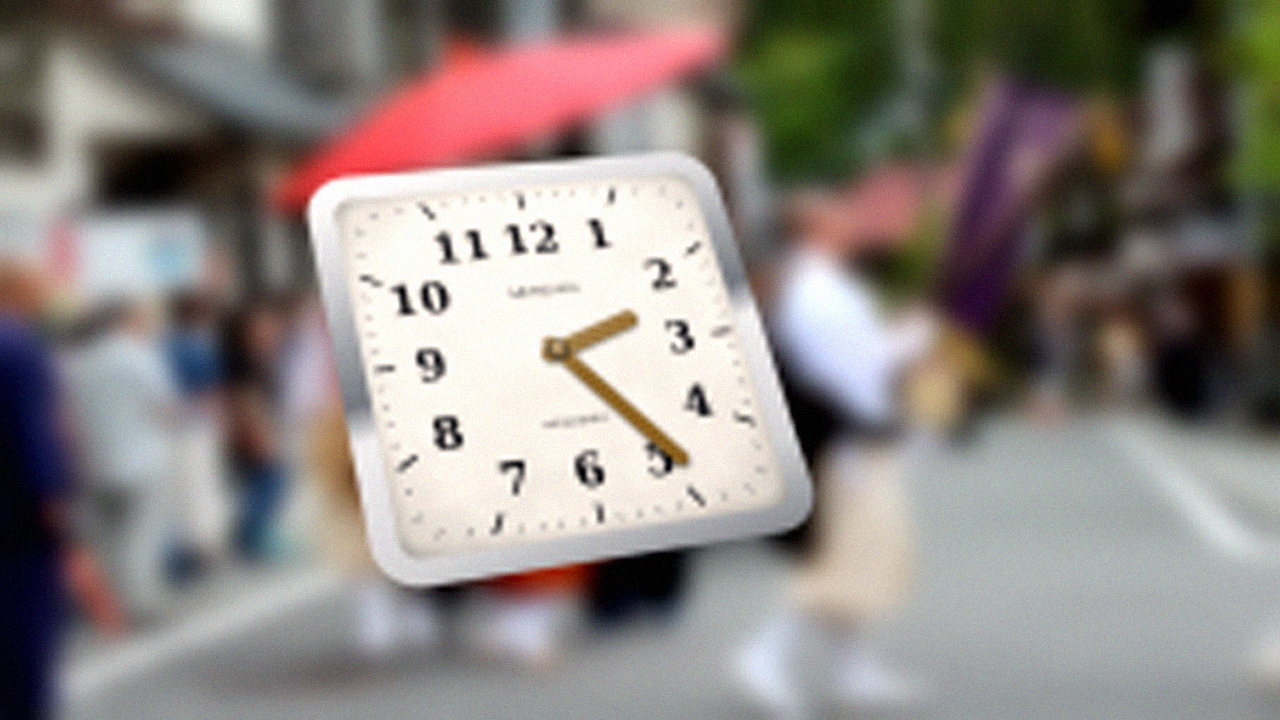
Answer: {"hour": 2, "minute": 24}
